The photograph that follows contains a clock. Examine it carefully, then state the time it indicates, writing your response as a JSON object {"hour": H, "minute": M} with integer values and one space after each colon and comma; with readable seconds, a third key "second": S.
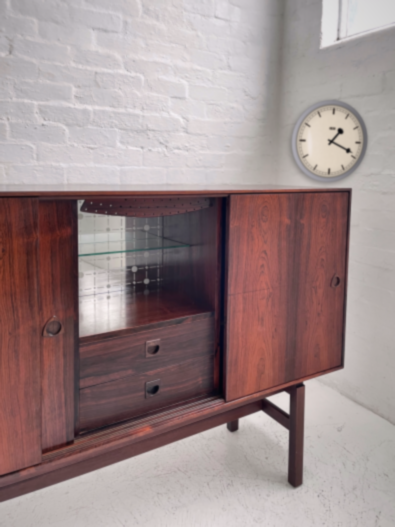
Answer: {"hour": 1, "minute": 19}
